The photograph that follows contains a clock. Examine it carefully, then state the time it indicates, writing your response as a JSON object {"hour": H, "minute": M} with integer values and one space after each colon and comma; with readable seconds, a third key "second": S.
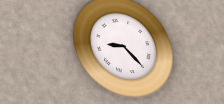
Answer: {"hour": 9, "minute": 25}
